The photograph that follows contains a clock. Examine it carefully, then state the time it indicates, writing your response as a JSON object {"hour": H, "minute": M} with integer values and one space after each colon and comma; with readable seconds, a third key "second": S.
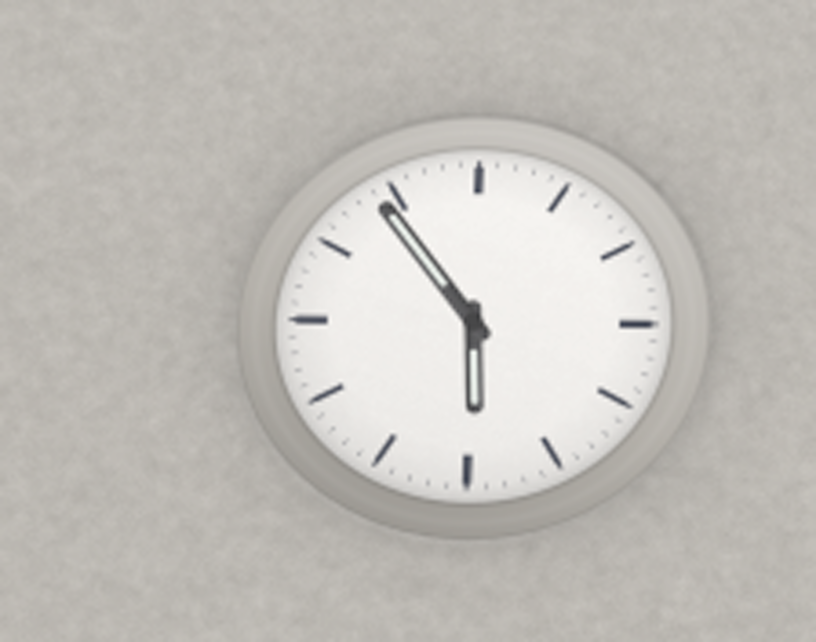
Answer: {"hour": 5, "minute": 54}
